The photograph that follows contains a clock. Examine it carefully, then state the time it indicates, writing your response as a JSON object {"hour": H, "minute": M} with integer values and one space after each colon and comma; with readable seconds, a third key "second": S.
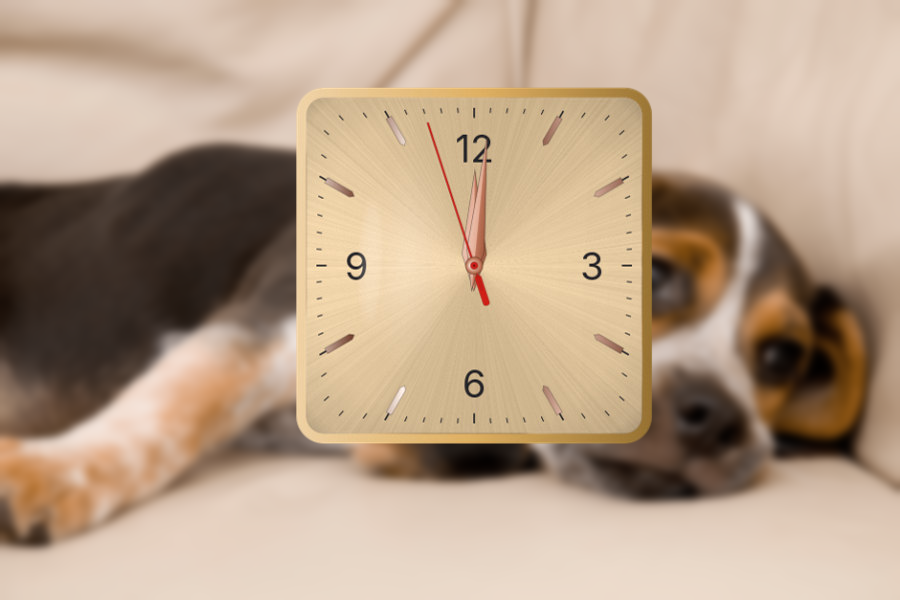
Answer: {"hour": 12, "minute": 0, "second": 57}
